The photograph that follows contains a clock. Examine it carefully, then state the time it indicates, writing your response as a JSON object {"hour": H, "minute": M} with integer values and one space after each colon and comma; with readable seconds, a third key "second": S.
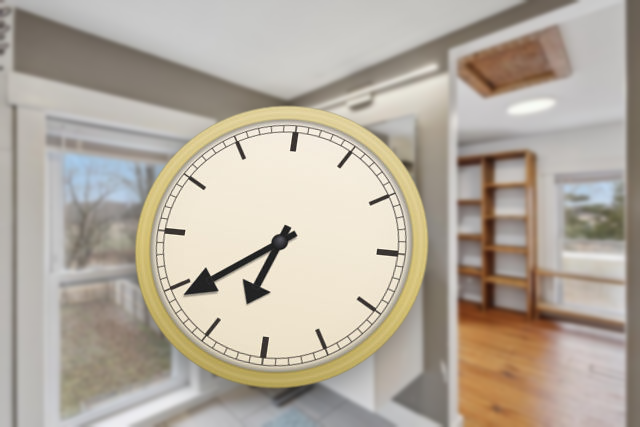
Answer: {"hour": 6, "minute": 39}
